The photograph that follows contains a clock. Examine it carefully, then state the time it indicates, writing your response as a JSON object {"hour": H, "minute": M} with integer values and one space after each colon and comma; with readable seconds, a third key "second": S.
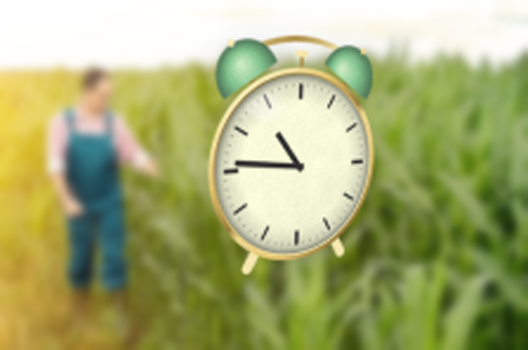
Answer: {"hour": 10, "minute": 46}
